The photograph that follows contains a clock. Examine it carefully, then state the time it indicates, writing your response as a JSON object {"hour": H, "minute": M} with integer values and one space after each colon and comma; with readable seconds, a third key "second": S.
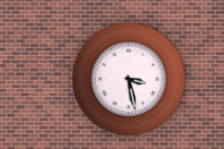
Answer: {"hour": 3, "minute": 28}
